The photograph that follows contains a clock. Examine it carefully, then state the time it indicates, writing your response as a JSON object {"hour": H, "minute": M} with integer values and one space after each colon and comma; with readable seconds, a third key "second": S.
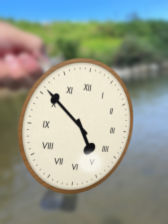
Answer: {"hour": 4, "minute": 51}
